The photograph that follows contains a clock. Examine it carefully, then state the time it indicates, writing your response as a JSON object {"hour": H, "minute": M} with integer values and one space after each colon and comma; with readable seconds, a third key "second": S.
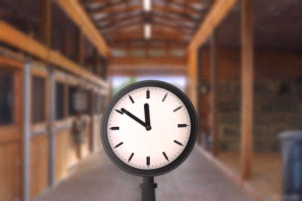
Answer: {"hour": 11, "minute": 51}
